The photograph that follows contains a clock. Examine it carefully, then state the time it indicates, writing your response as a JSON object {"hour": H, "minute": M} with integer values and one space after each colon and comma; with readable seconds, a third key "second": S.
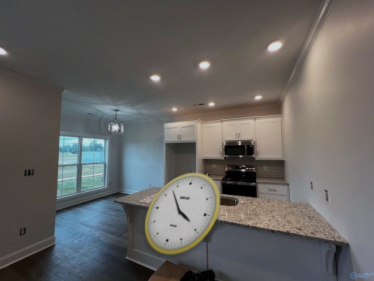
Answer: {"hour": 3, "minute": 53}
